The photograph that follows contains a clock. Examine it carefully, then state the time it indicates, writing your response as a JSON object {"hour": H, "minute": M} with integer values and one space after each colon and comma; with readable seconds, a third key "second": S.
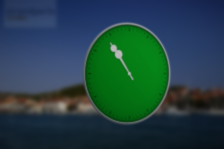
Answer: {"hour": 10, "minute": 54}
